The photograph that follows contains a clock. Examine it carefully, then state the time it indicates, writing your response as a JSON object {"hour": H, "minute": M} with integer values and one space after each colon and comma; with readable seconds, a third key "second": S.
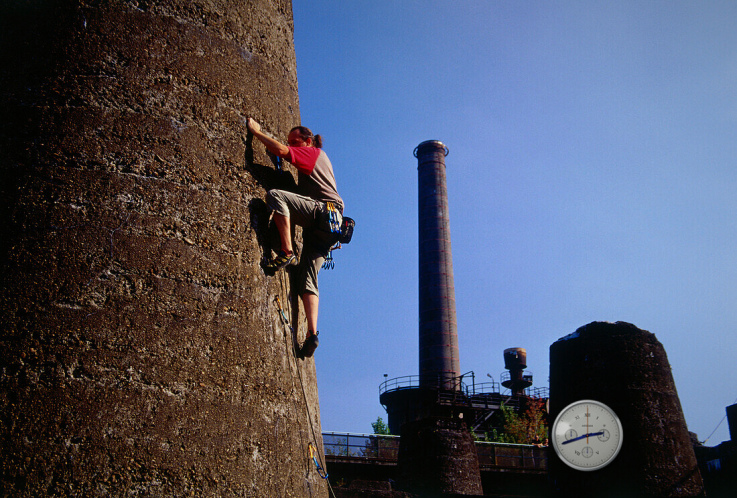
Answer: {"hour": 2, "minute": 42}
